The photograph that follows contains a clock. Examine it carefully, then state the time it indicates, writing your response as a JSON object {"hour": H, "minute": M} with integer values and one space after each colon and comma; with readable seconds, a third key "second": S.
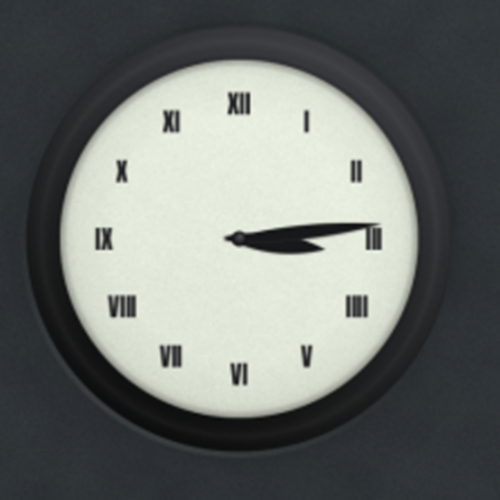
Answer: {"hour": 3, "minute": 14}
